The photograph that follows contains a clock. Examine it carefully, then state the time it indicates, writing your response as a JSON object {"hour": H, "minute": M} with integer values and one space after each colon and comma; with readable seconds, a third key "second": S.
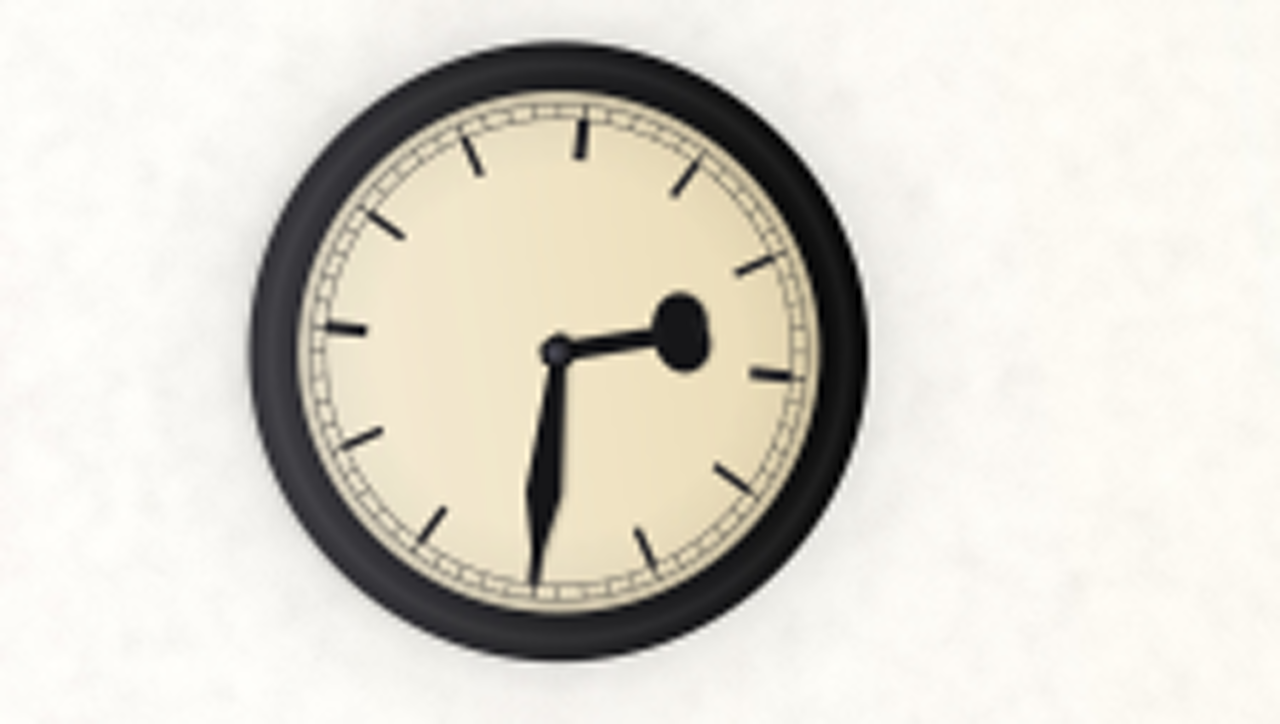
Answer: {"hour": 2, "minute": 30}
